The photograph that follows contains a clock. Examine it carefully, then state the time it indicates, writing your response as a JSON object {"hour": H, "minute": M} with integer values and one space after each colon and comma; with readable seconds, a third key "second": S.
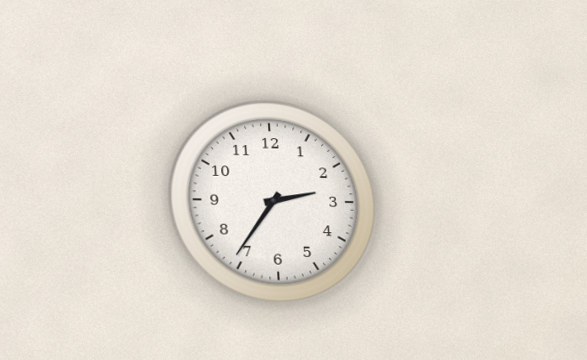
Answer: {"hour": 2, "minute": 36}
